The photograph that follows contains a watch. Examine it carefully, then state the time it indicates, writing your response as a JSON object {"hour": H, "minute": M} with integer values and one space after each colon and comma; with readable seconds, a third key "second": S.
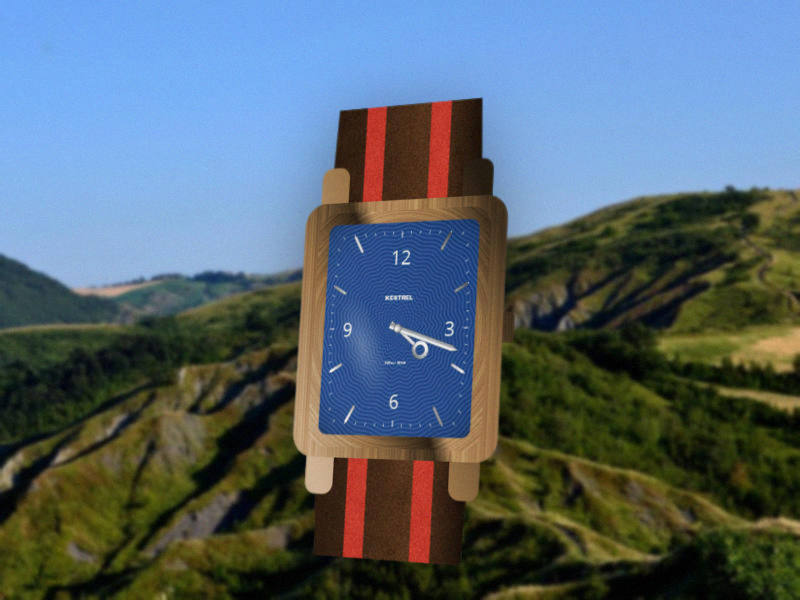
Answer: {"hour": 4, "minute": 18}
